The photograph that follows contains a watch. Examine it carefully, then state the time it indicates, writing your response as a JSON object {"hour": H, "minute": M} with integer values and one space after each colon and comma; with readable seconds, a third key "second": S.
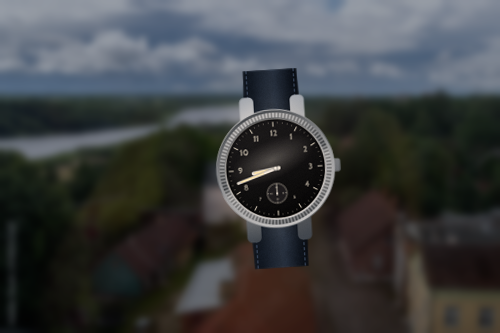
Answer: {"hour": 8, "minute": 42}
